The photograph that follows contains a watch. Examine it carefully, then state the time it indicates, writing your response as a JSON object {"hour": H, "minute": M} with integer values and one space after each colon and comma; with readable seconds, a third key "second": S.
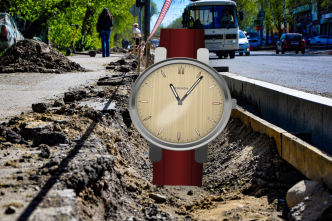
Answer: {"hour": 11, "minute": 6}
